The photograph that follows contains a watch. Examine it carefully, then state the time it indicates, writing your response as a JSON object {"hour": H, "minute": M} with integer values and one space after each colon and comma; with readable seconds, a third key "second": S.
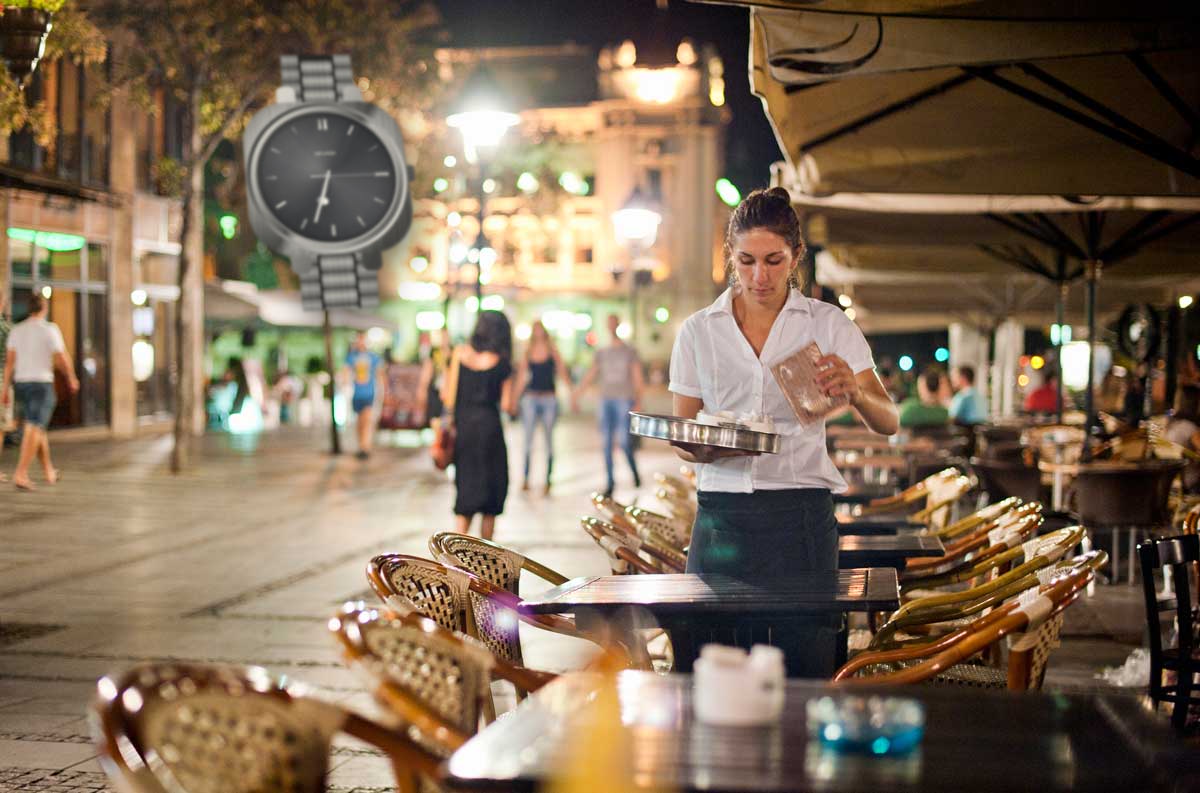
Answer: {"hour": 6, "minute": 33, "second": 15}
